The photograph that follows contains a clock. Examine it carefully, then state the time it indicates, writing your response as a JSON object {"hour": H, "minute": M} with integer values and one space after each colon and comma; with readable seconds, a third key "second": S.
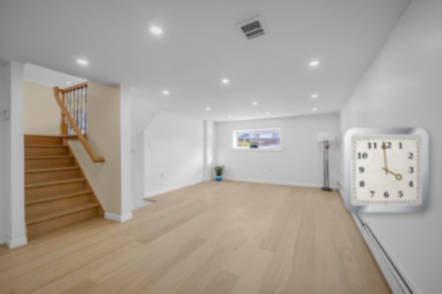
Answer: {"hour": 3, "minute": 59}
